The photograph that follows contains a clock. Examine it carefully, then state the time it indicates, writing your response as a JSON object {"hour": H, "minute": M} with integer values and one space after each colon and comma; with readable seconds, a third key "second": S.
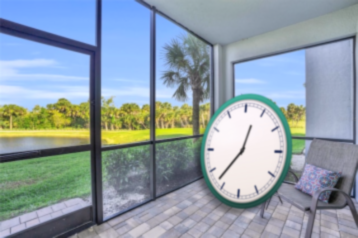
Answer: {"hour": 12, "minute": 37}
